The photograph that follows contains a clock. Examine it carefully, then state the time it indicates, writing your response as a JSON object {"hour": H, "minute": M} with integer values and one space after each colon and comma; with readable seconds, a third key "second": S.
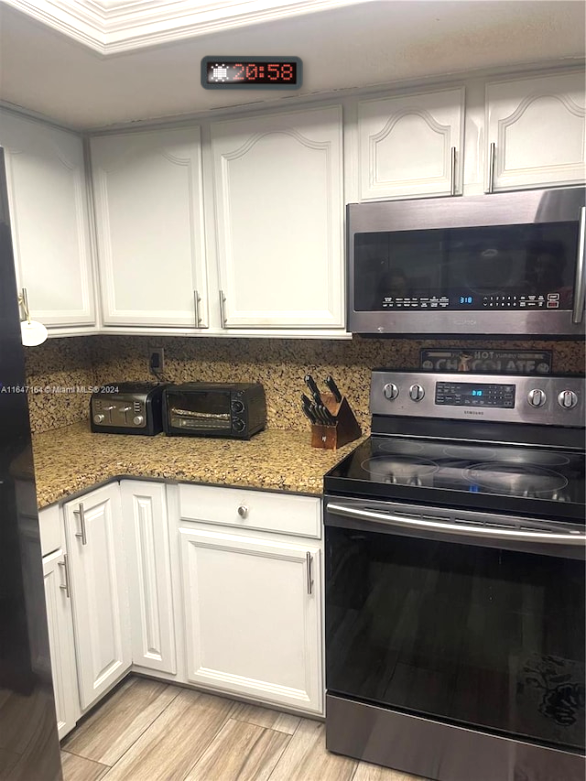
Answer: {"hour": 20, "minute": 58}
